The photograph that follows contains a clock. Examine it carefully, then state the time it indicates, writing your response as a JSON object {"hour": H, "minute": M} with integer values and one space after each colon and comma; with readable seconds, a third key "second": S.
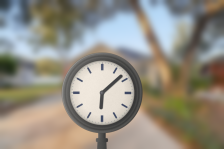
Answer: {"hour": 6, "minute": 8}
